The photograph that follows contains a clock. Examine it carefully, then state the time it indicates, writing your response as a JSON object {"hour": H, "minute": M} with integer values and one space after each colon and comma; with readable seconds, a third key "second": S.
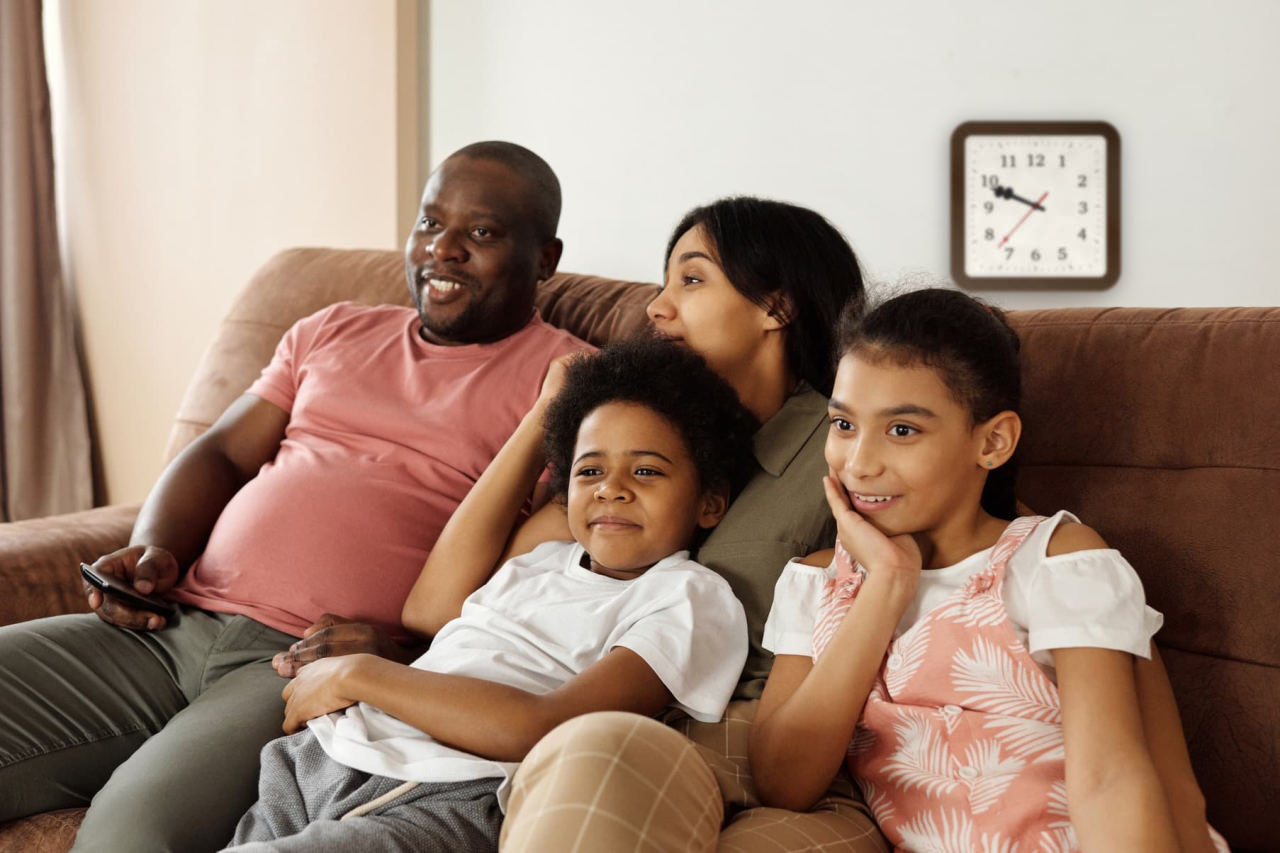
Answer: {"hour": 9, "minute": 48, "second": 37}
